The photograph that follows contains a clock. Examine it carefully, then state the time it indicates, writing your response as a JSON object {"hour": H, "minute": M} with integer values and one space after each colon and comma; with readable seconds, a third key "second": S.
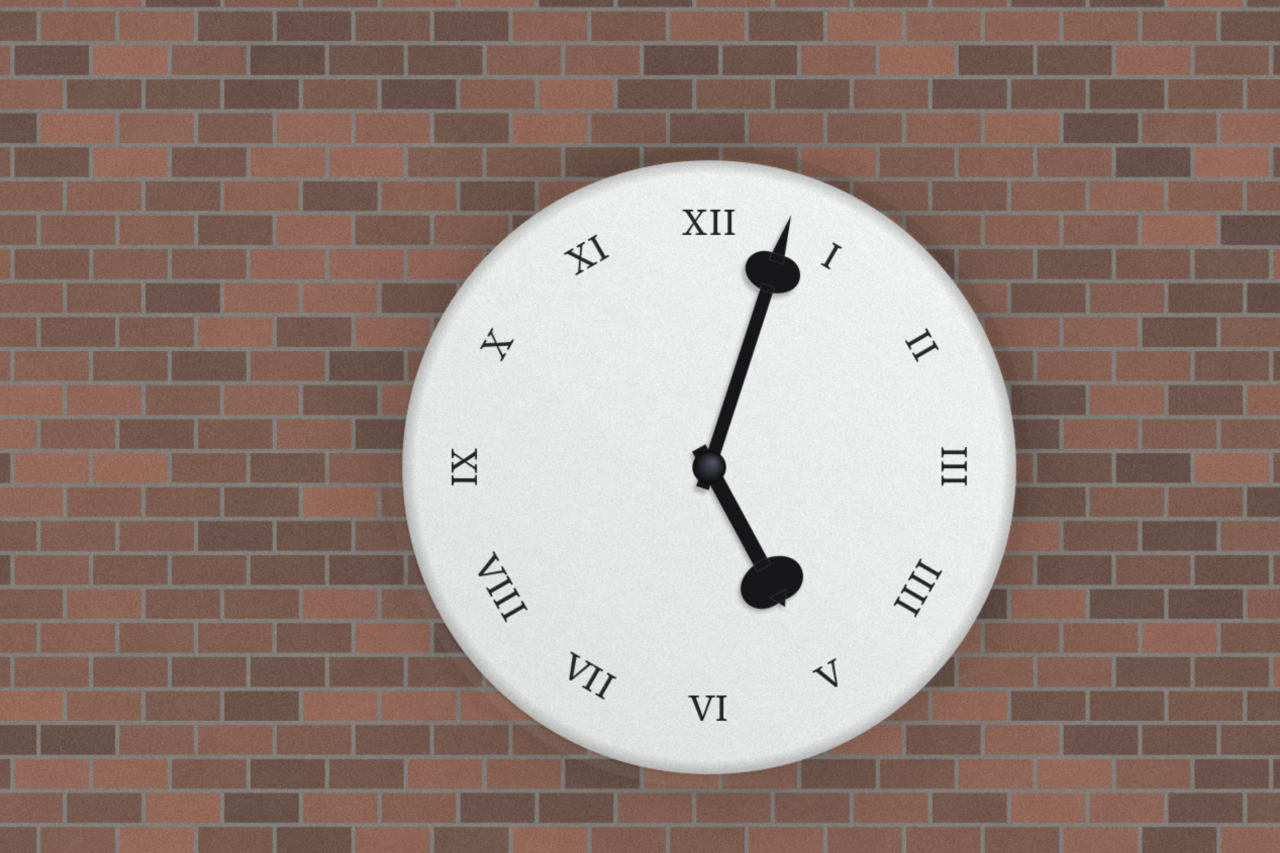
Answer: {"hour": 5, "minute": 3}
